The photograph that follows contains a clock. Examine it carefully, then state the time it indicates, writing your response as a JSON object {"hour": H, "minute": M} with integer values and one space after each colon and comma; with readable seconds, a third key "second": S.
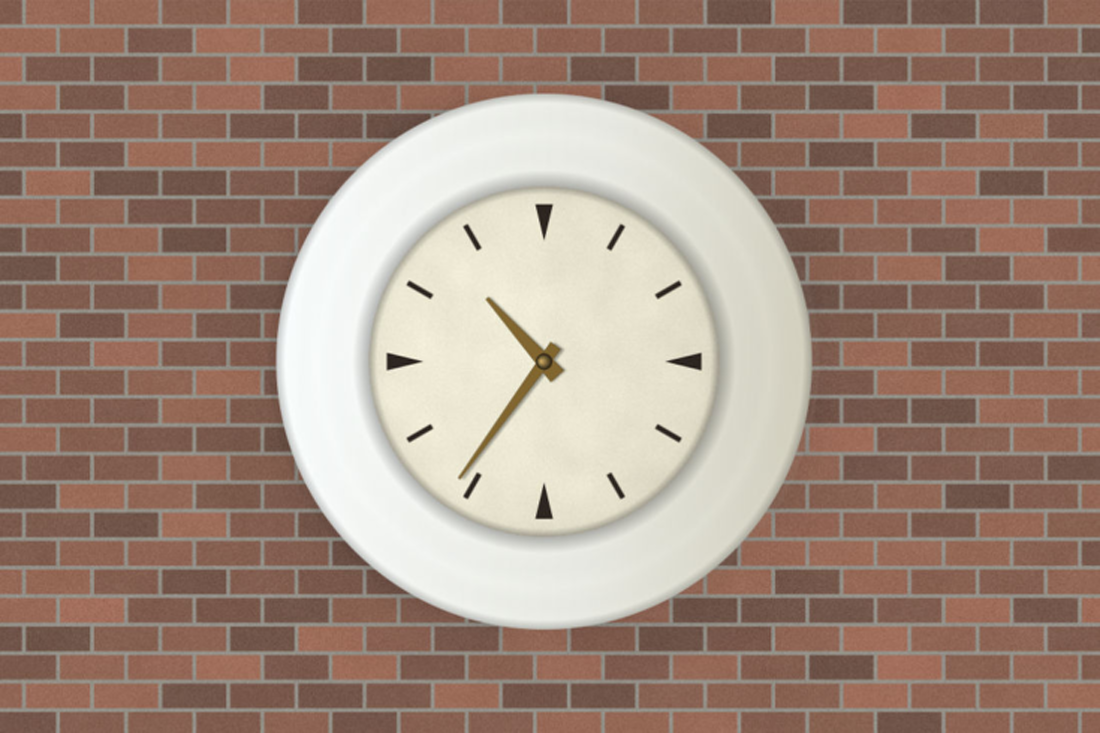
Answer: {"hour": 10, "minute": 36}
